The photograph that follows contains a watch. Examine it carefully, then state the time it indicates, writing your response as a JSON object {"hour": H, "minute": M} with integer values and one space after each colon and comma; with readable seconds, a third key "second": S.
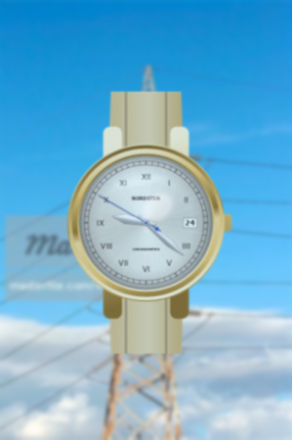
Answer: {"hour": 9, "minute": 21, "second": 50}
